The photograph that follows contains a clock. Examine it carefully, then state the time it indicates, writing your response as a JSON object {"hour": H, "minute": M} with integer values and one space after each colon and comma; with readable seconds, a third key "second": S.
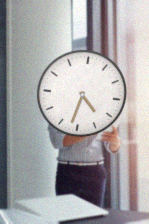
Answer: {"hour": 4, "minute": 32}
